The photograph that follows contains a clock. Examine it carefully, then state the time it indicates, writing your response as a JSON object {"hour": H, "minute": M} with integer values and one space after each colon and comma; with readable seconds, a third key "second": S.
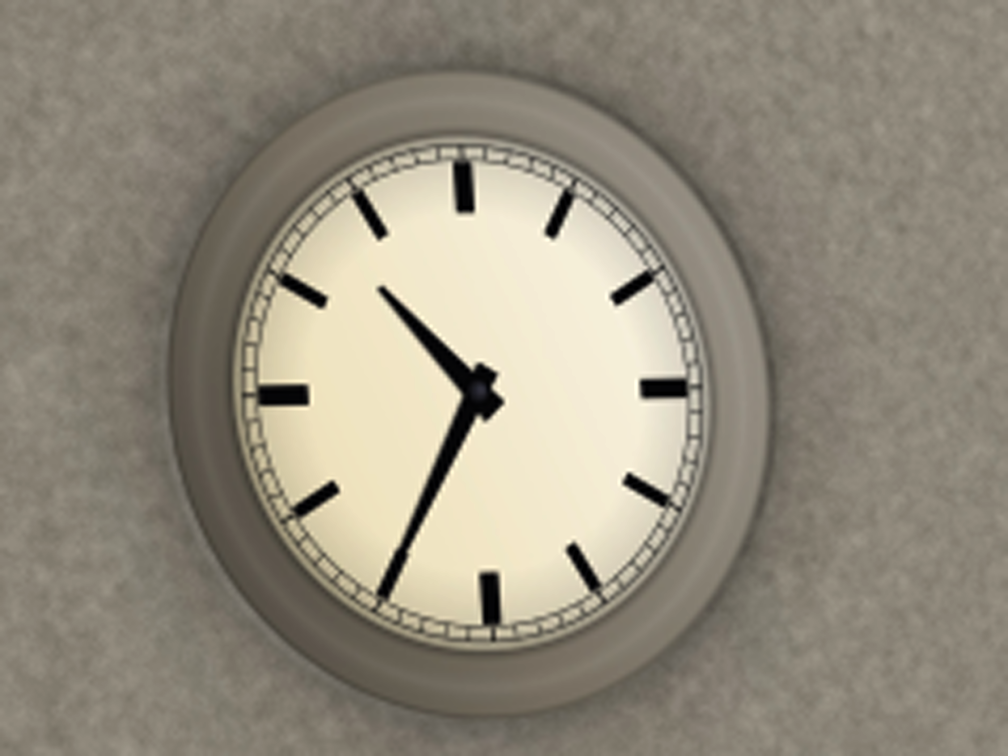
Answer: {"hour": 10, "minute": 35}
